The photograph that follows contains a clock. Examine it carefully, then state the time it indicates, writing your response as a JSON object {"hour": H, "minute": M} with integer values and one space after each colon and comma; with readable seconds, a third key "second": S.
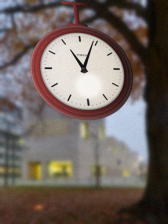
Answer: {"hour": 11, "minute": 4}
